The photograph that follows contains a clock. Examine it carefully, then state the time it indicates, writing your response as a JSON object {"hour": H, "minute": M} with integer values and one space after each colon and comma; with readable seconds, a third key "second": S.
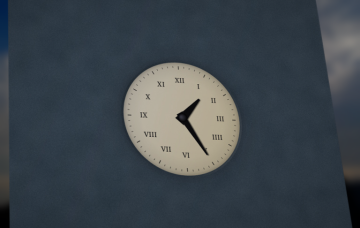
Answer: {"hour": 1, "minute": 25}
